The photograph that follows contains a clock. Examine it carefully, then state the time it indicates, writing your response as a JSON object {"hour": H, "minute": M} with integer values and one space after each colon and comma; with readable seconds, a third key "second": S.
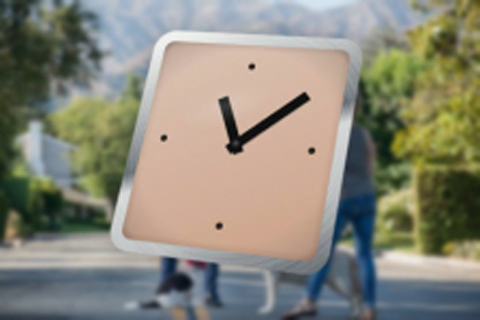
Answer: {"hour": 11, "minute": 8}
